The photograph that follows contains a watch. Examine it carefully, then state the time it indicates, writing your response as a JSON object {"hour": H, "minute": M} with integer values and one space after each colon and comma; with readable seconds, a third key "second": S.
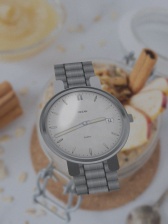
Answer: {"hour": 2, "minute": 42}
